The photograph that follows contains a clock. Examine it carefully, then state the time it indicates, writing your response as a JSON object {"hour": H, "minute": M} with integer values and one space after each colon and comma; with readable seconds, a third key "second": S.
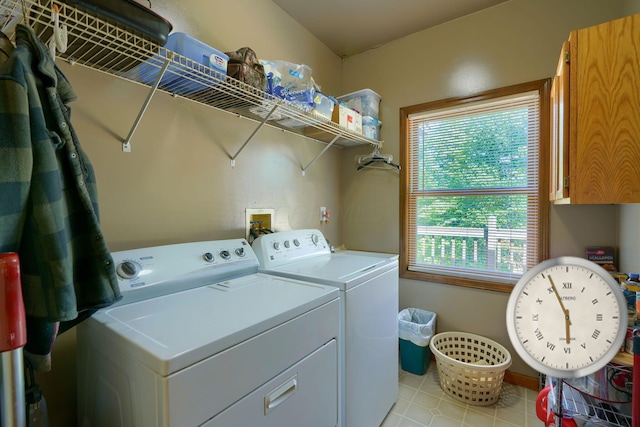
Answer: {"hour": 5, "minute": 56}
